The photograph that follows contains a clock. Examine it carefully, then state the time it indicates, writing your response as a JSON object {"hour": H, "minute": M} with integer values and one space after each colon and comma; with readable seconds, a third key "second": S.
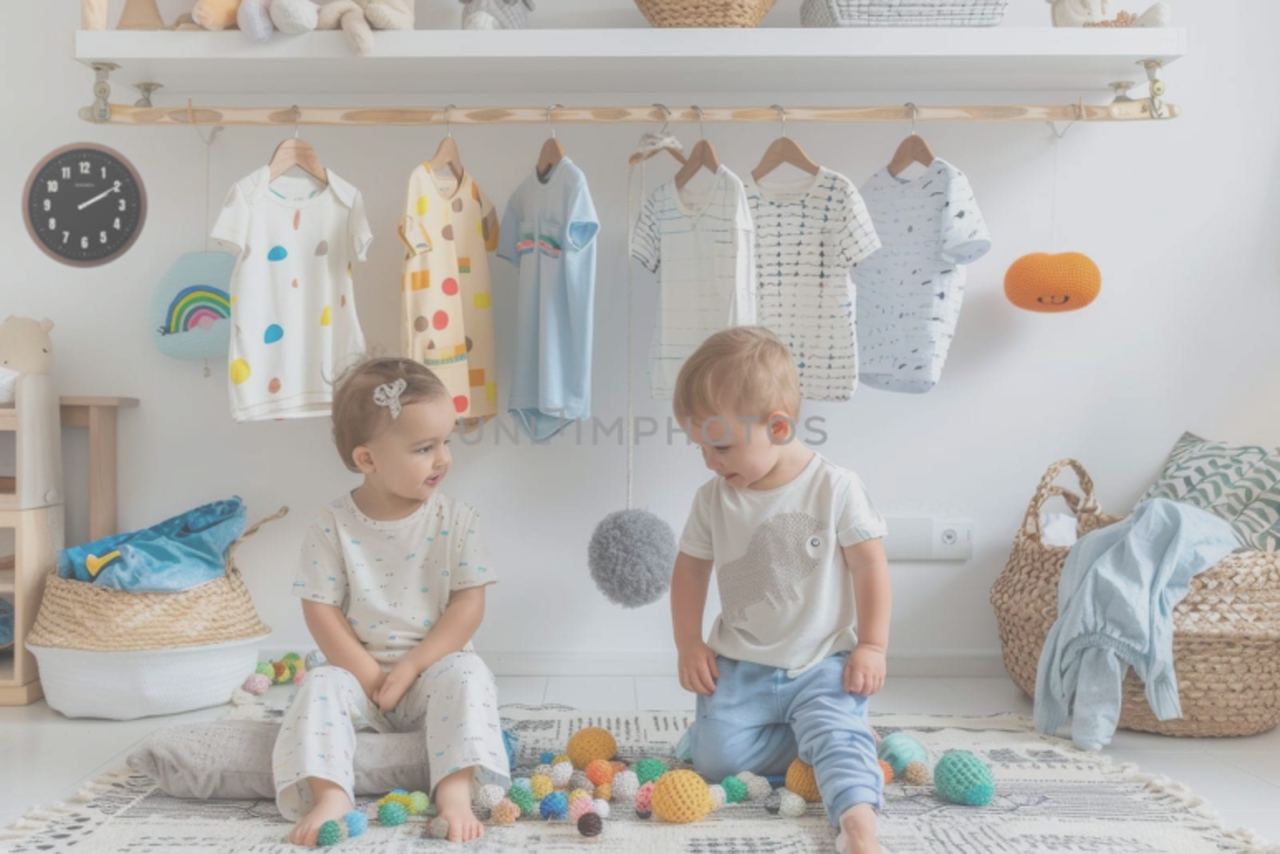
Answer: {"hour": 2, "minute": 10}
